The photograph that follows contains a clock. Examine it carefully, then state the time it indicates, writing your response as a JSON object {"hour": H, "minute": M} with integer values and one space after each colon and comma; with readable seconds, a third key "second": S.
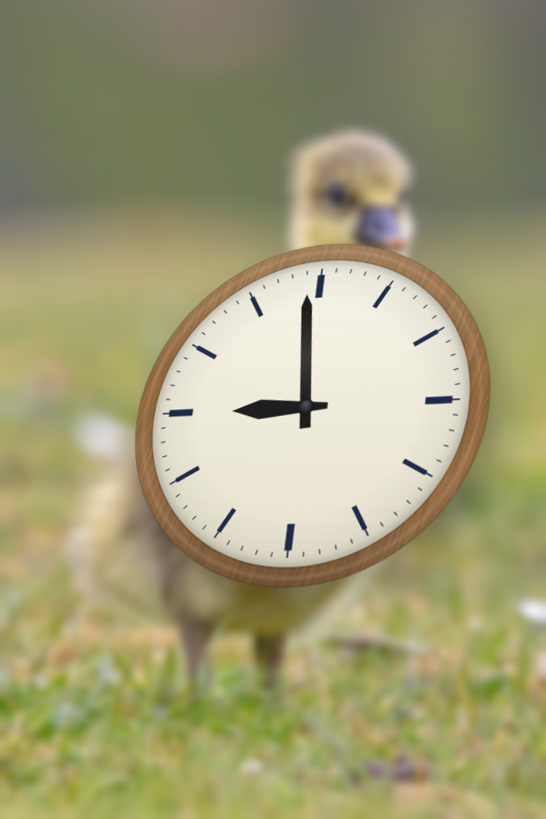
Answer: {"hour": 8, "minute": 59}
